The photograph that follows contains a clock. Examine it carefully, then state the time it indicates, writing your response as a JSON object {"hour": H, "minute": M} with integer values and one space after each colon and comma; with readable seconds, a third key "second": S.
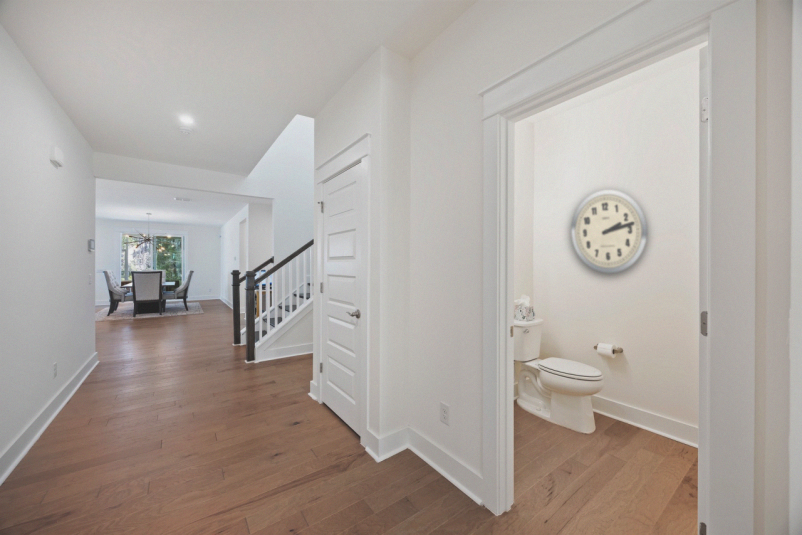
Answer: {"hour": 2, "minute": 13}
